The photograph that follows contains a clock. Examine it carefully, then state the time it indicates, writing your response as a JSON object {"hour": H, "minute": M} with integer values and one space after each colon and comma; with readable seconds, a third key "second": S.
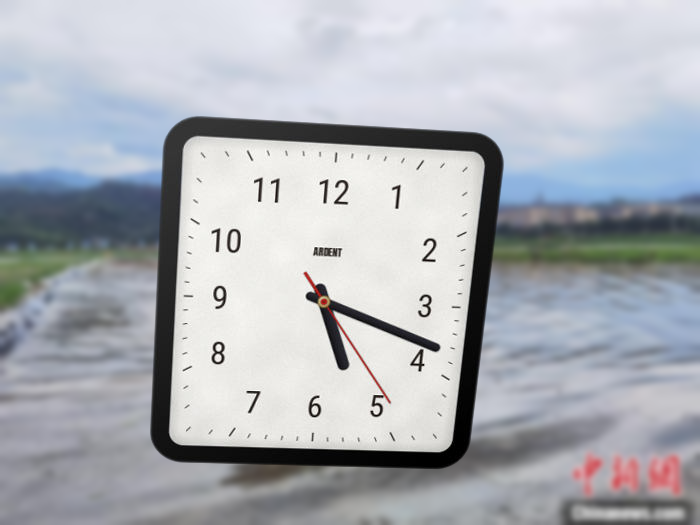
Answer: {"hour": 5, "minute": 18, "second": 24}
